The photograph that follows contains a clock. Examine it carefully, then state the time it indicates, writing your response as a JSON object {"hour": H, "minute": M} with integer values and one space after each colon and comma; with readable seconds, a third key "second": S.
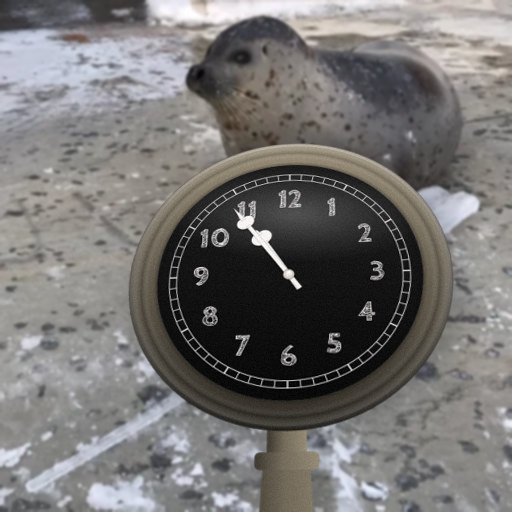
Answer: {"hour": 10, "minute": 54}
